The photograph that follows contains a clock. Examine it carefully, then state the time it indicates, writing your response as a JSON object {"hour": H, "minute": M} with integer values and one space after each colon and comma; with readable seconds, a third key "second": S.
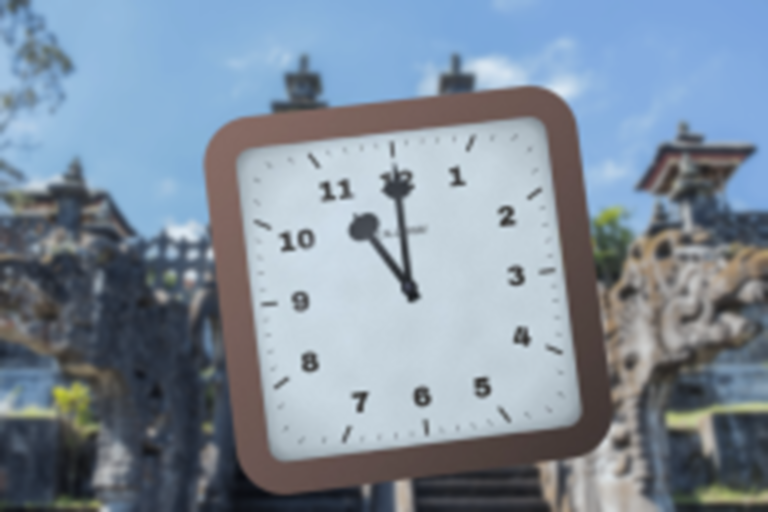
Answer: {"hour": 11, "minute": 0}
